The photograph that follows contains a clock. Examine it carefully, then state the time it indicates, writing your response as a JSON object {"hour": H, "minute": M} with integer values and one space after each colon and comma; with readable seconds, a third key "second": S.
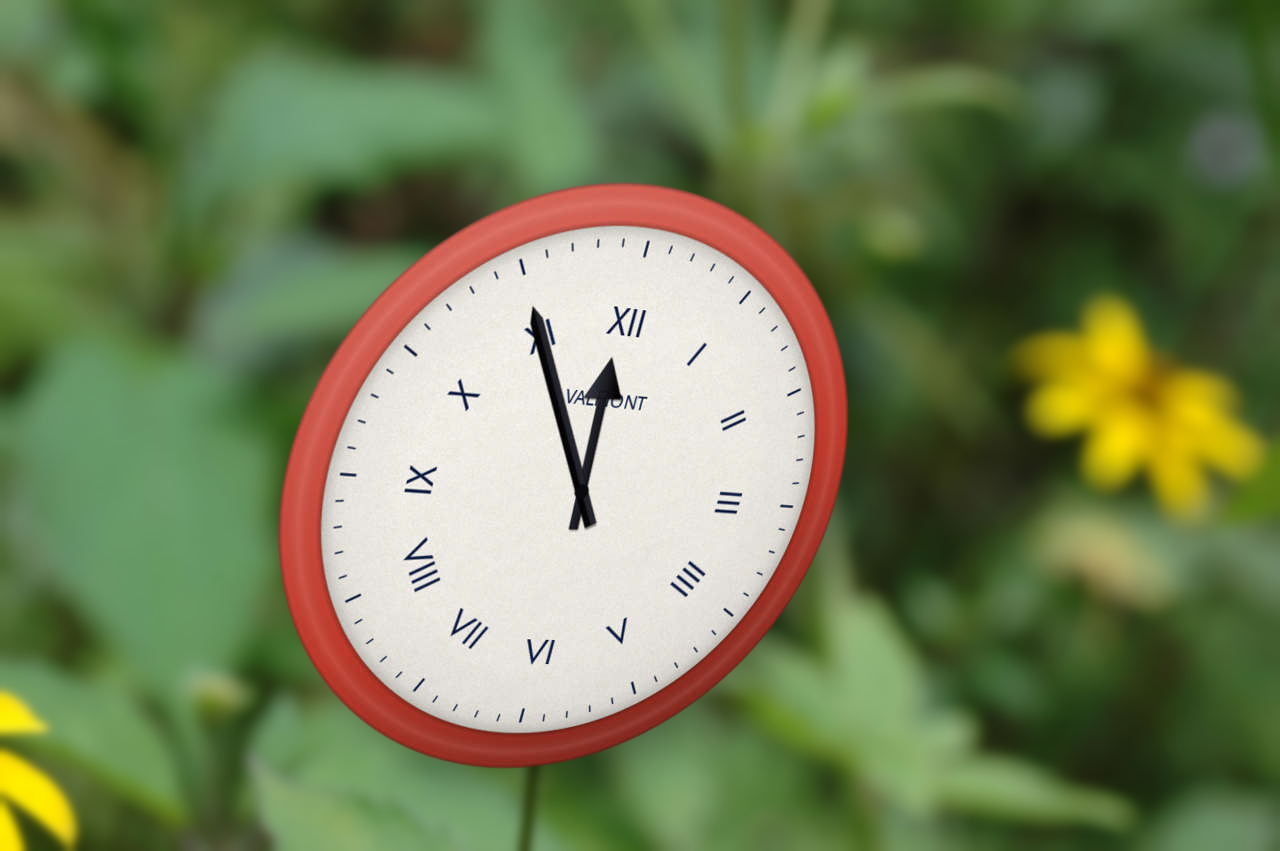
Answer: {"hour": 11, "minute": 55}
